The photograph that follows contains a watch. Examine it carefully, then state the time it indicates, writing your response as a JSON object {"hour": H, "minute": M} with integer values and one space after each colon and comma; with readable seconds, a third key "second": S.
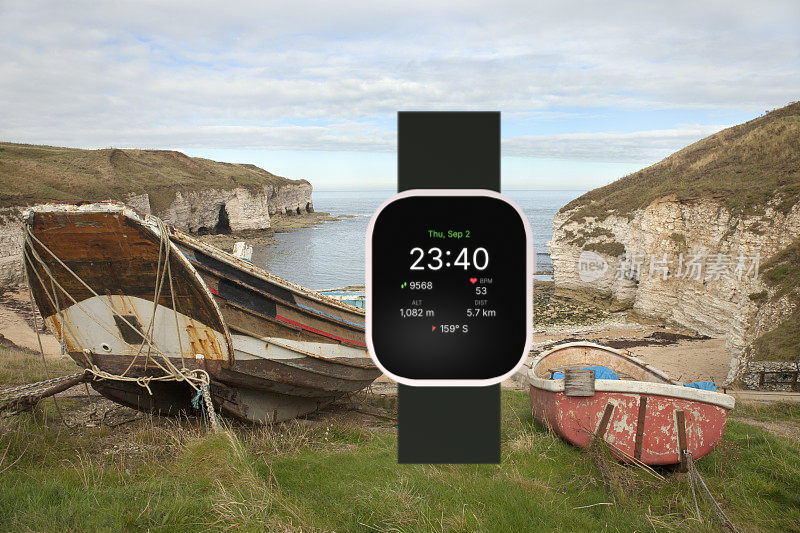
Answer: {"hour": 23, "minute": 40}
